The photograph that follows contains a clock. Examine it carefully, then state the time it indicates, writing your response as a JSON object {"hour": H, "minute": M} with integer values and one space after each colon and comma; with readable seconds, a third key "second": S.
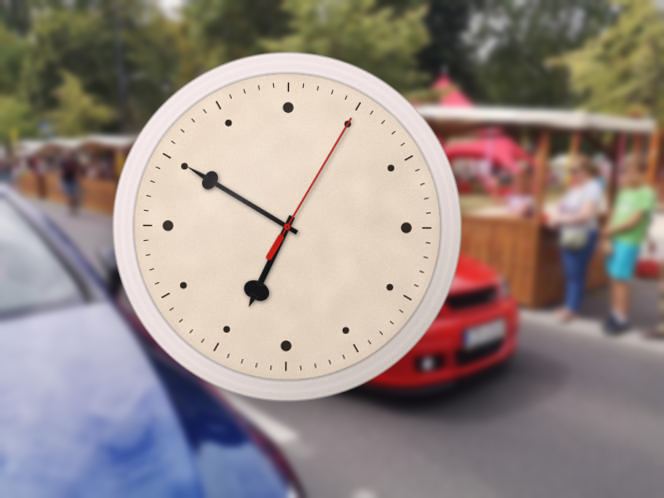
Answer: {"hour": 6, "minute": 50, "second": 5}
